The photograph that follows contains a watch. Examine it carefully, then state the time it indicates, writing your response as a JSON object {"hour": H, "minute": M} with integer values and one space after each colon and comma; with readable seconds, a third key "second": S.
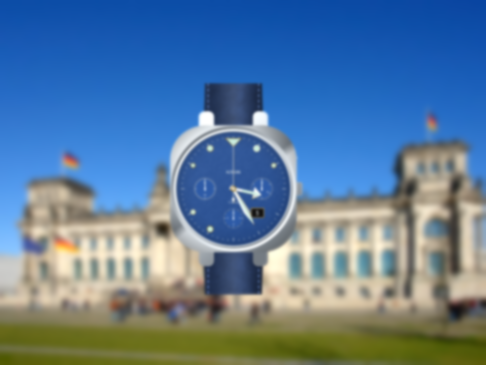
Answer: {"hour": 3, "minute": 25}
